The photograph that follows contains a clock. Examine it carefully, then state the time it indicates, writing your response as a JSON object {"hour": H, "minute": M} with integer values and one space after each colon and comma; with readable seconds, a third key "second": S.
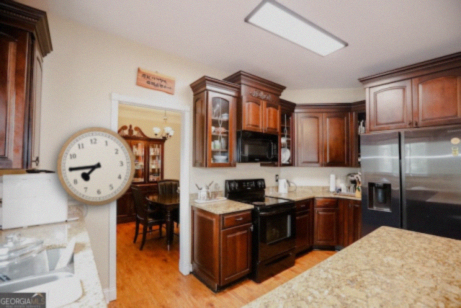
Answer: {"hour": 7, "minute": 45}
